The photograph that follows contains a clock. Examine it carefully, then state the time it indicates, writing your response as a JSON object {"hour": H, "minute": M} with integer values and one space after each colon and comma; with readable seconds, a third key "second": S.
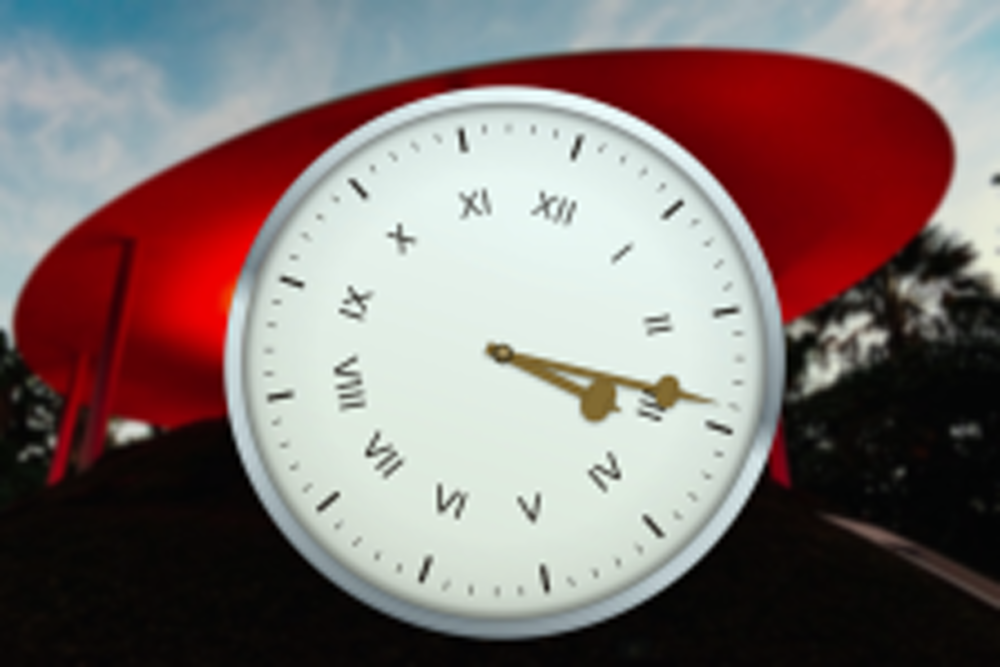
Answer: {"hour": 3, "minute": 14}
